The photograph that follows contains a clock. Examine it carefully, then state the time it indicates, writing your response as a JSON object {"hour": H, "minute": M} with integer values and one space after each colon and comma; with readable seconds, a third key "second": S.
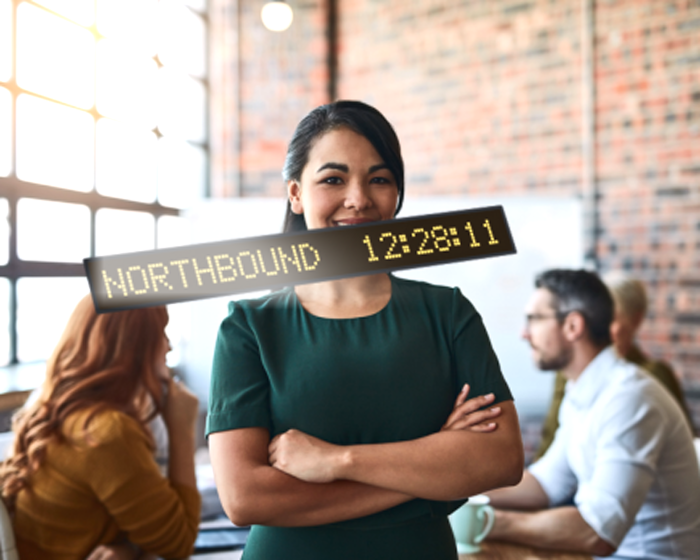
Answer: {"hour": 12, "minute": 28, "second": 11}
